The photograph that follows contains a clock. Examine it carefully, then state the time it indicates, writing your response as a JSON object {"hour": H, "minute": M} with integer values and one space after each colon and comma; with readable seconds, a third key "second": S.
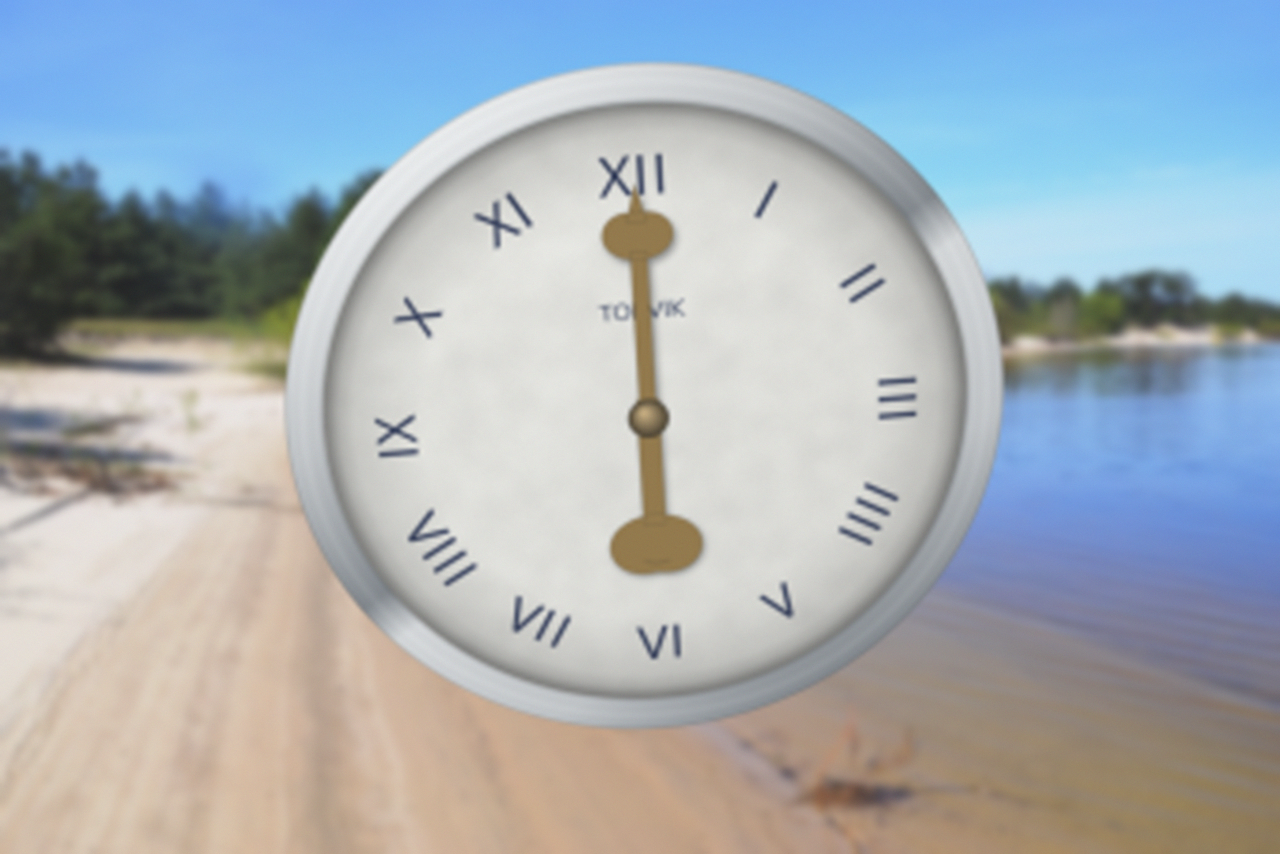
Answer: {"hour": 6, "minute": 0}
